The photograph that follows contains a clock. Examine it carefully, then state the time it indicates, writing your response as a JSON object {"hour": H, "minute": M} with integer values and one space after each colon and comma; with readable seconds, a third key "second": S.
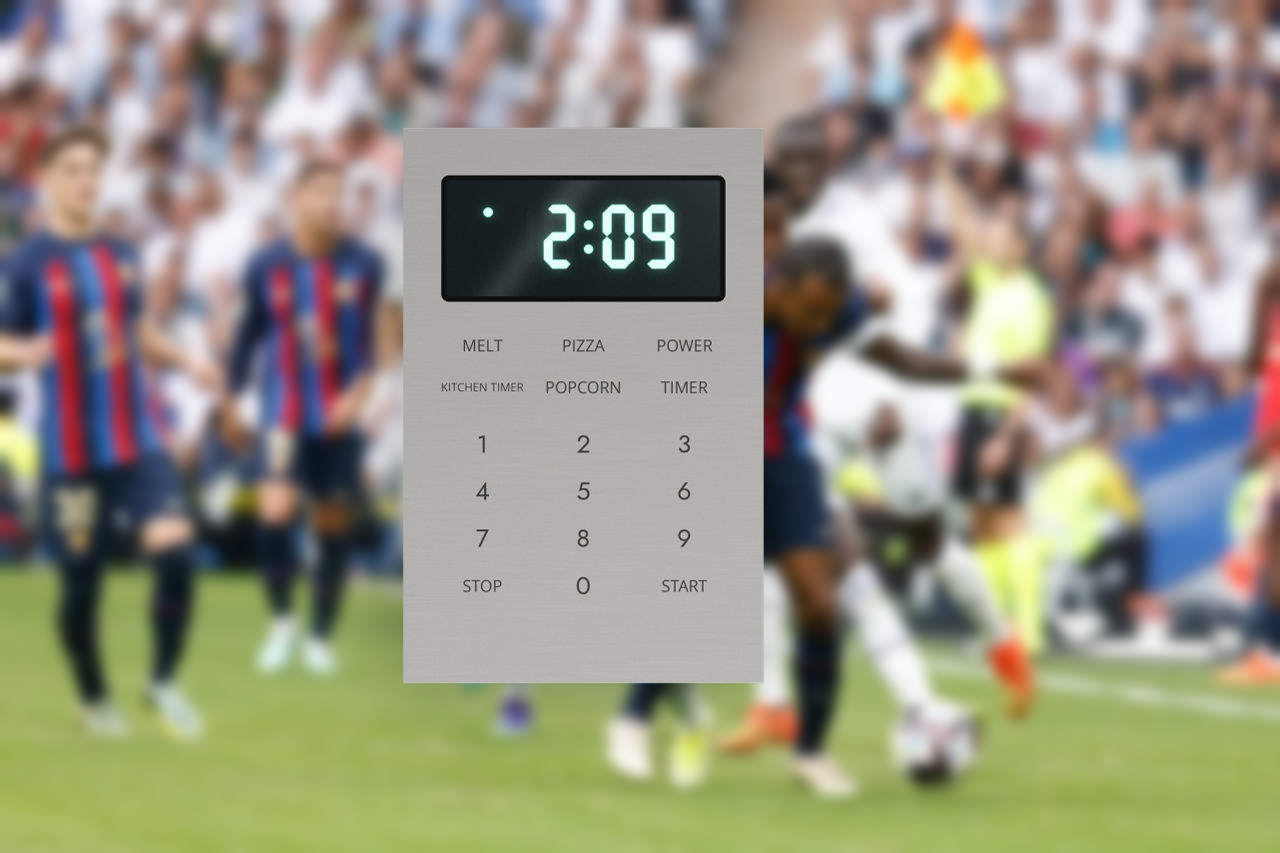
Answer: {"hour": 2, "minute": 9}
